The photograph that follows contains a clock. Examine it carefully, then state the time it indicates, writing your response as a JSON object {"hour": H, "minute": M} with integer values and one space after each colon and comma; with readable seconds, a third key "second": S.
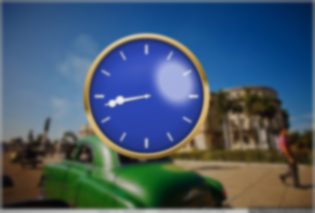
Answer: {"hour": 8, "minute": 43}
